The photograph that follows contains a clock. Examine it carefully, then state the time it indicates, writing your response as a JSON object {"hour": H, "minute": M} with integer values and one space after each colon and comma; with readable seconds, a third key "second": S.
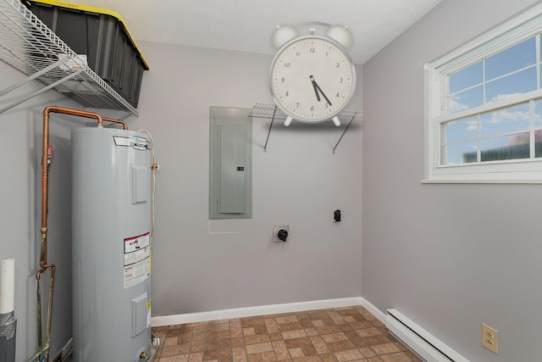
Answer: {"hour": 5, "minute": 24}
